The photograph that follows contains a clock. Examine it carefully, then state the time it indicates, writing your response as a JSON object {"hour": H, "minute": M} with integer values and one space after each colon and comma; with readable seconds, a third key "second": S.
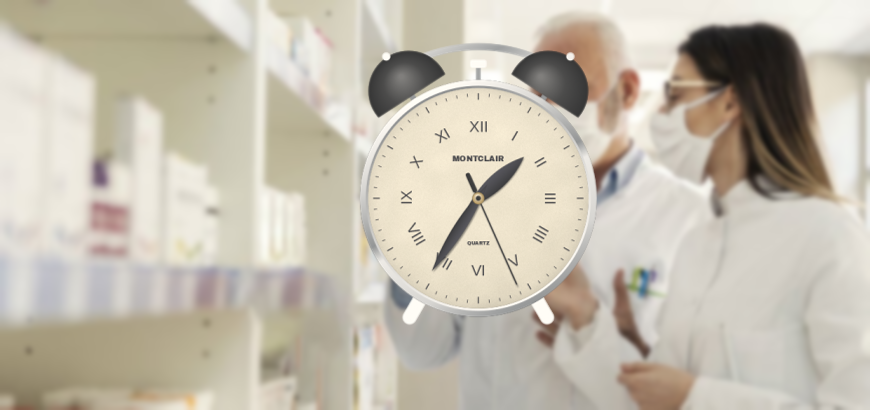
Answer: {"hour": 1, "minute": 35, "second": 26}
